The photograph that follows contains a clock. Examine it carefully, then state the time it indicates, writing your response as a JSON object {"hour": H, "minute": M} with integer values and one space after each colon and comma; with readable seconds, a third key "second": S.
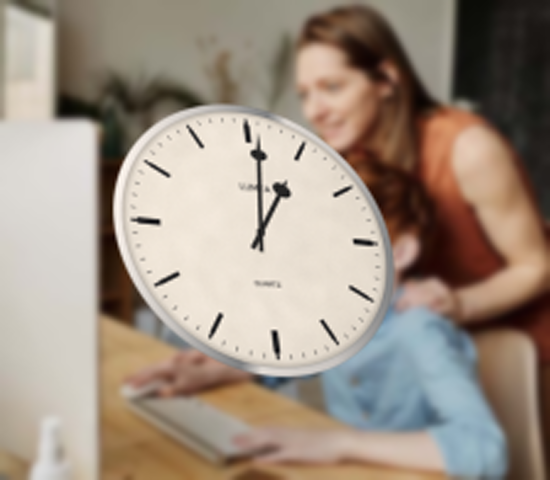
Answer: {"hour": 1, "minute": 1}
